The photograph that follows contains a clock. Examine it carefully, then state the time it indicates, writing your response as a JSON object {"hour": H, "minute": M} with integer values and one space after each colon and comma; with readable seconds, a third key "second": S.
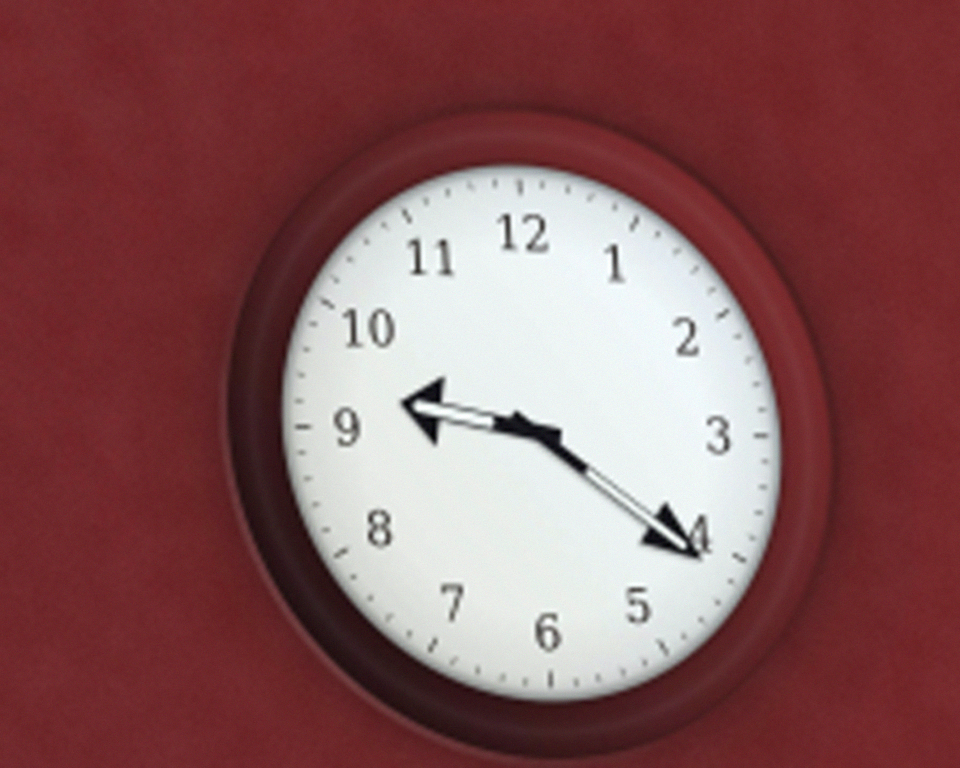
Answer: {"hour": 9, "minute": 21}
